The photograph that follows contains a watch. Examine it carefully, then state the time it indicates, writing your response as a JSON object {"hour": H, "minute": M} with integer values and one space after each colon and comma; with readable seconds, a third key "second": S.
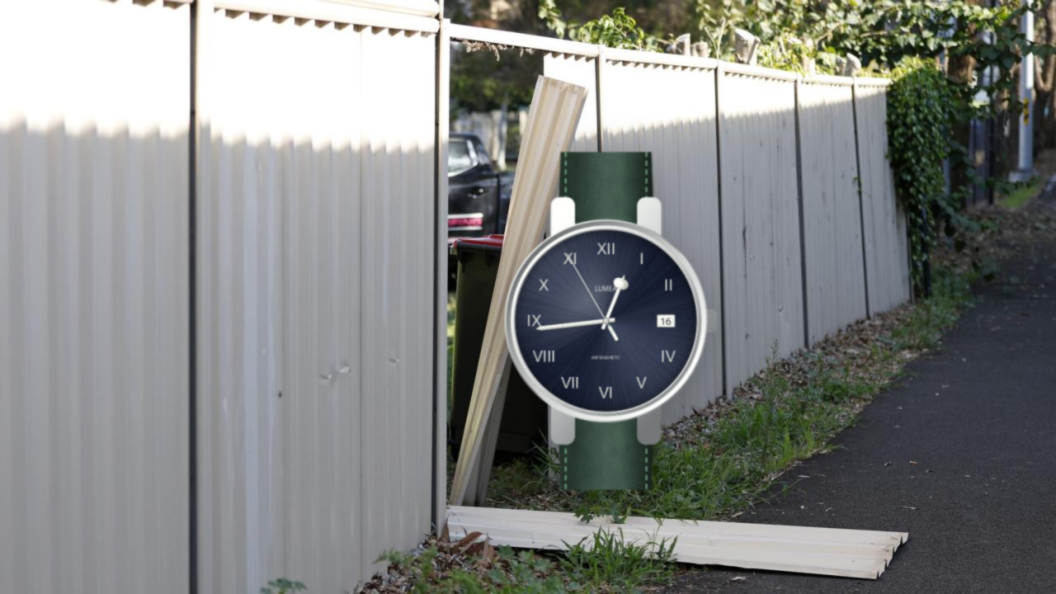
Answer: {"hour": 12, "minute": 43, "second": 55}
